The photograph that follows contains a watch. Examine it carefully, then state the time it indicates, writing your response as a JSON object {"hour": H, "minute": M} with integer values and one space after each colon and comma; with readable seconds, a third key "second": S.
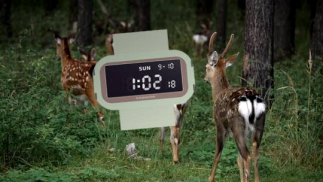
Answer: {"hour": 1, "minute": 2, "second": 18}
